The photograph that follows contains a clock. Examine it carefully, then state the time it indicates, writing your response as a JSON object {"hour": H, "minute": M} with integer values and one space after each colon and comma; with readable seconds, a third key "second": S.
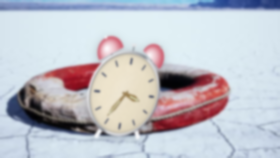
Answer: {"hour": 3, "minute": 36}
